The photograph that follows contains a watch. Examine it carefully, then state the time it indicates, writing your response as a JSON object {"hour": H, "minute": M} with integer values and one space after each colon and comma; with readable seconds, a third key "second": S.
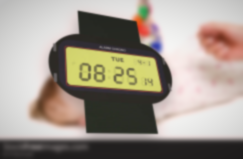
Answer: {"hour": 8, "minute": 25}
